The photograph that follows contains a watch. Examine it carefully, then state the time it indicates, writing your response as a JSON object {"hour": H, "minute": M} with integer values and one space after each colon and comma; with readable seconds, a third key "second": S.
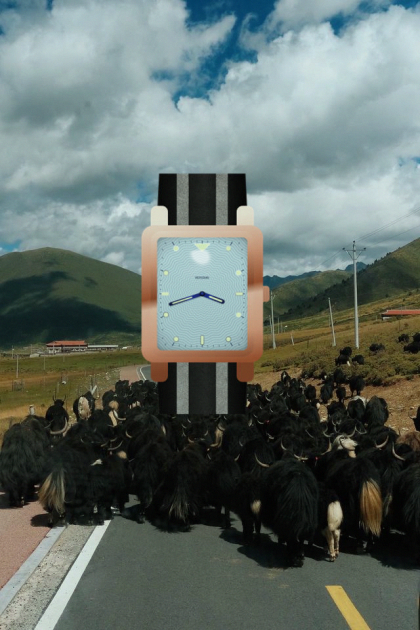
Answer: {"hour": 3, "minute": 42}
